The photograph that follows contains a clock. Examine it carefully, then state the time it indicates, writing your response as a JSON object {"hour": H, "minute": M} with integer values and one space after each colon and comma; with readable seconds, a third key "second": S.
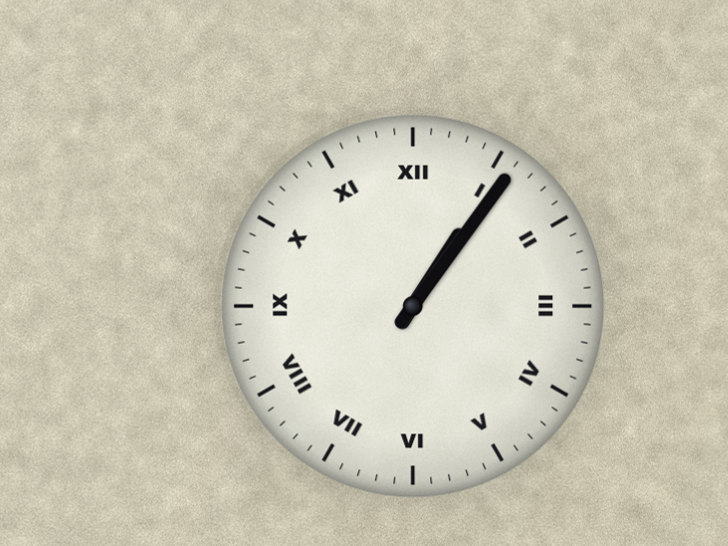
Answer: {"hour": 1, "minute": 6}
